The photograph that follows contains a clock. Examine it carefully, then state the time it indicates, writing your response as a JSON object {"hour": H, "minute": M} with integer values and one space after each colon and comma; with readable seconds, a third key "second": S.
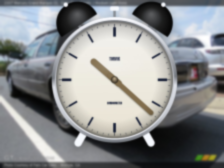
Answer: {"hour": 10, "minute": 22}
